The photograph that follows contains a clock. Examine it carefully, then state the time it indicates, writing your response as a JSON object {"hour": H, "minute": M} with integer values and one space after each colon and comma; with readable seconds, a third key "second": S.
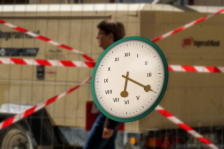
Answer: {"hour": 6, "minute": 20}
